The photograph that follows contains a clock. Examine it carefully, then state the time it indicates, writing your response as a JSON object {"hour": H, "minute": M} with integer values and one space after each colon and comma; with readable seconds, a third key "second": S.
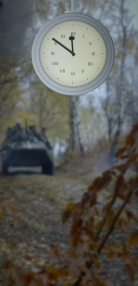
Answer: {"hour": 11, "minute": 51}
